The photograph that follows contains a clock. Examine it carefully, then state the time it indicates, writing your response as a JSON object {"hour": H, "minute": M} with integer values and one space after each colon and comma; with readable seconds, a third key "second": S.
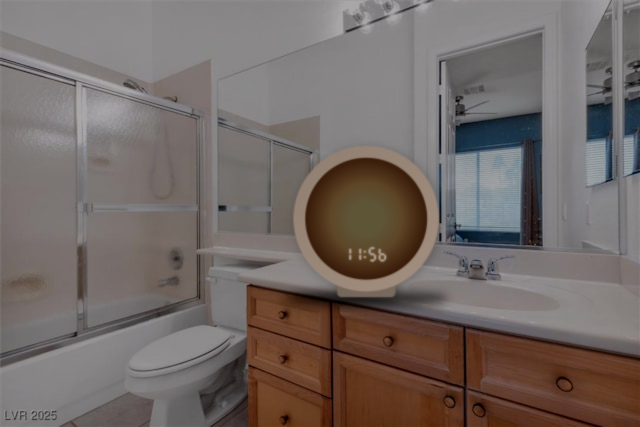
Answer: {"hour": 11, "minute": 56}
